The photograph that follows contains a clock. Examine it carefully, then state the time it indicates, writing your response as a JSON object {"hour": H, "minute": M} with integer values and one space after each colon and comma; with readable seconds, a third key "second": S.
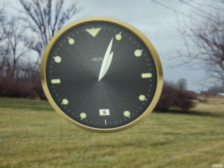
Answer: {"hour": 1, "minute": 4}
